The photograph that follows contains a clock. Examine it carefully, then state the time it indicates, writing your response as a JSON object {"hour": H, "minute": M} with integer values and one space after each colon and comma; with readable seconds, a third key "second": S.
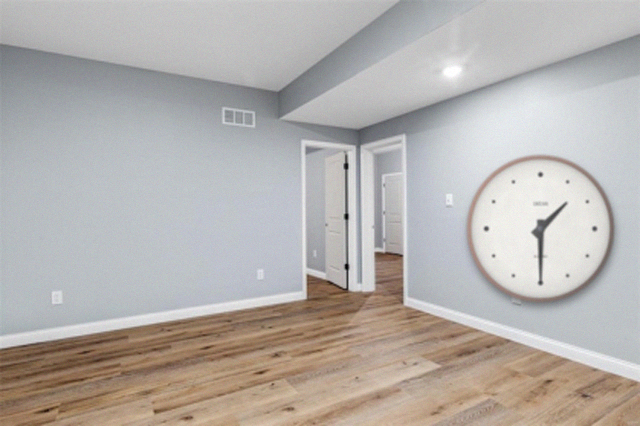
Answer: {"hour": 1, "minute": 30}
